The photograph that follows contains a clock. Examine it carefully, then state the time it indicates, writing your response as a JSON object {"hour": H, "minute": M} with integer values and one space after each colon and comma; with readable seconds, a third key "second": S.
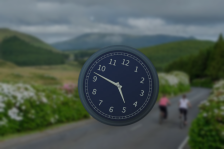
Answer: {"hour": 4, "minute": 47}
